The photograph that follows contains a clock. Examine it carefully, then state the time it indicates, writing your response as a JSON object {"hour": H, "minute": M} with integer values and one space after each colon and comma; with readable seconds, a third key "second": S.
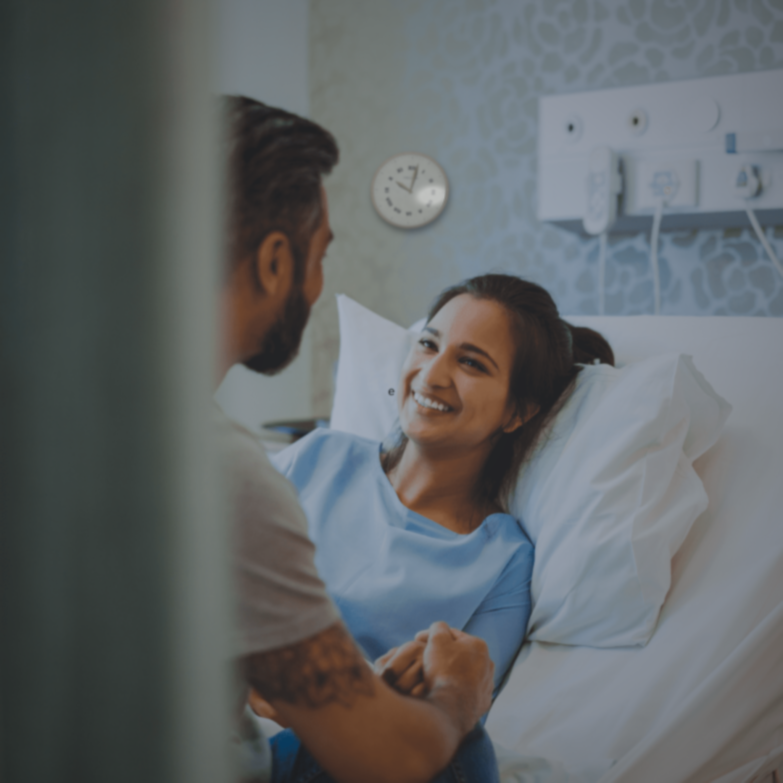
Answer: {"hour": 10, "minute": 2}
